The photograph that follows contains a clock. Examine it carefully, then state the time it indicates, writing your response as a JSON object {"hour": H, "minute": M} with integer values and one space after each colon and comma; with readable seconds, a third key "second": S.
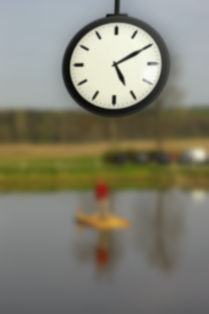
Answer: {"hour": 5, "minute": 10}
